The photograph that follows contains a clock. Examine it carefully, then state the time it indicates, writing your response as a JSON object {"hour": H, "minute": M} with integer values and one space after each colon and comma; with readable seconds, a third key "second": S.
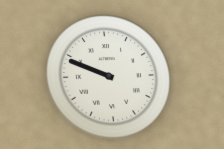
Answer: {"hour": 9, "minute": 49}
